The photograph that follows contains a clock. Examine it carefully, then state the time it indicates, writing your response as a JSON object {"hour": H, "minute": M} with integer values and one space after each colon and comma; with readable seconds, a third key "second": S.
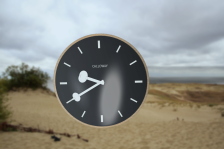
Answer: {"hour": 9, "minute": 40}
